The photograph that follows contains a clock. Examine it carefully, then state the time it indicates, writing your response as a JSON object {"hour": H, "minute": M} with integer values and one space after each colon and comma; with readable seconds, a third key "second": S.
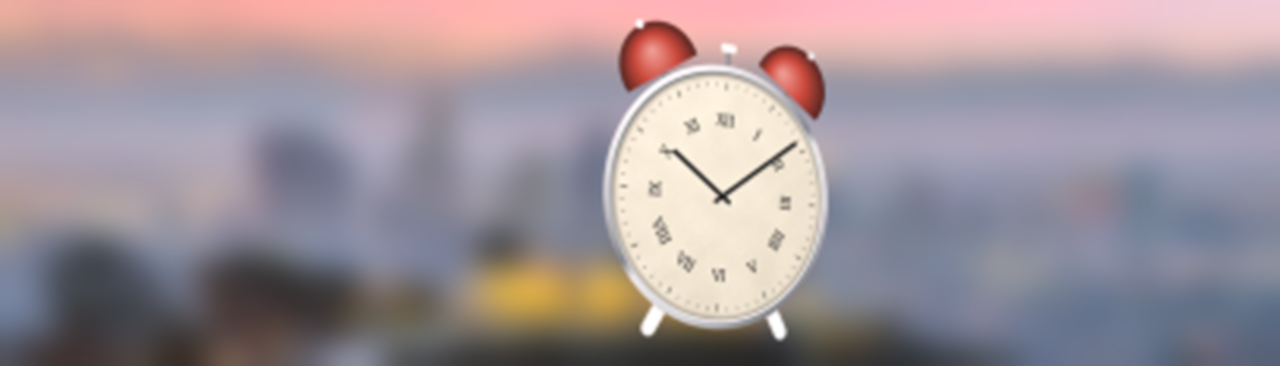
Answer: {"hour": 10, "minute": 9}
